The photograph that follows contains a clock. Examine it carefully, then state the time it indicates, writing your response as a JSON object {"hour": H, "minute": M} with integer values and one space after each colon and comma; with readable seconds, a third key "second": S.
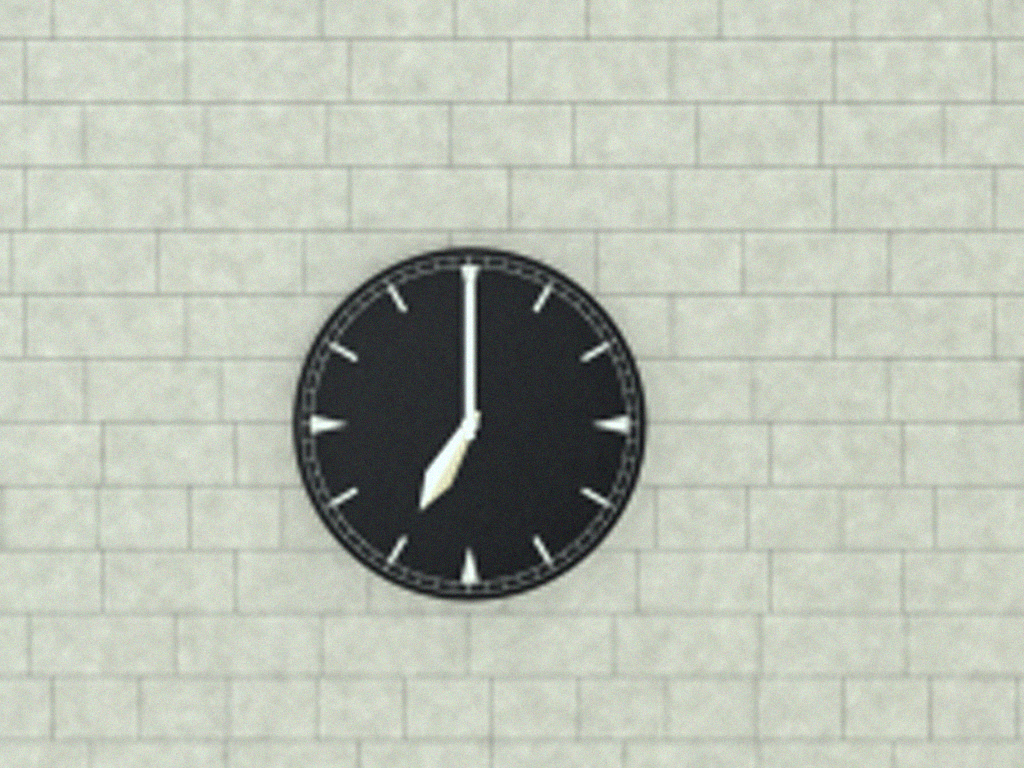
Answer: {"hour": 7, "minute": 0}
